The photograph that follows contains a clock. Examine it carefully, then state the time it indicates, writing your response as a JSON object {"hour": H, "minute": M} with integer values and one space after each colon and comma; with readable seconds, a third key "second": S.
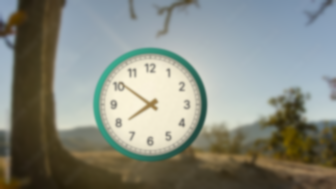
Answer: {"hour": 7, "minute": 51}
